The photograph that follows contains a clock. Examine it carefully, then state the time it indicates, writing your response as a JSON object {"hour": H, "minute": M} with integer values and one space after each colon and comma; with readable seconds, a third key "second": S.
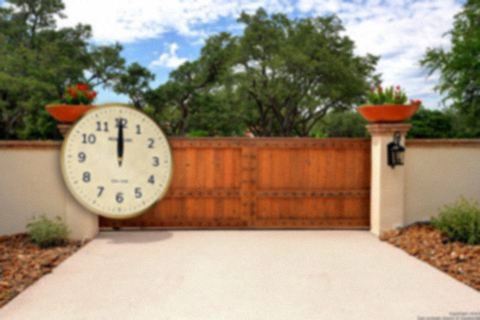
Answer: {"hour": 12, "minute": 0}
